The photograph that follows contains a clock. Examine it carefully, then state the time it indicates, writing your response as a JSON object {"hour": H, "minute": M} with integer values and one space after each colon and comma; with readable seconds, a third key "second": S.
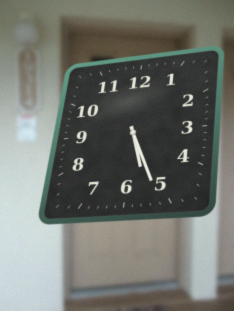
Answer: {"hour": 5, "minute": 26}
